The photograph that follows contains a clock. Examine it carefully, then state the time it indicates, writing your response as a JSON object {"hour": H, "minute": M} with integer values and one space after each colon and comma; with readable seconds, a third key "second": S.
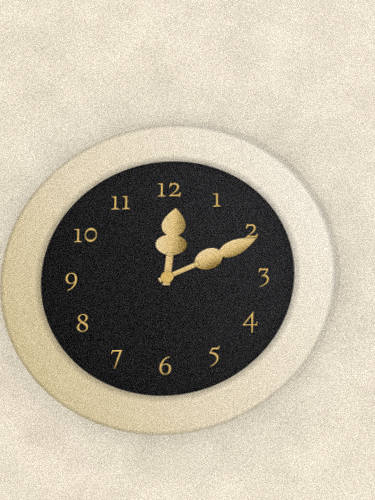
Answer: {"hour": 12, "minute": 11}
